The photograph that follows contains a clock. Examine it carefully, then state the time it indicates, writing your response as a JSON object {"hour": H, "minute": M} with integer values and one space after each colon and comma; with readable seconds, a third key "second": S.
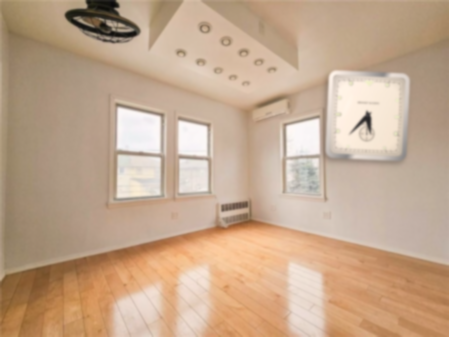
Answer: {"hour": 5, "minute": 37}
